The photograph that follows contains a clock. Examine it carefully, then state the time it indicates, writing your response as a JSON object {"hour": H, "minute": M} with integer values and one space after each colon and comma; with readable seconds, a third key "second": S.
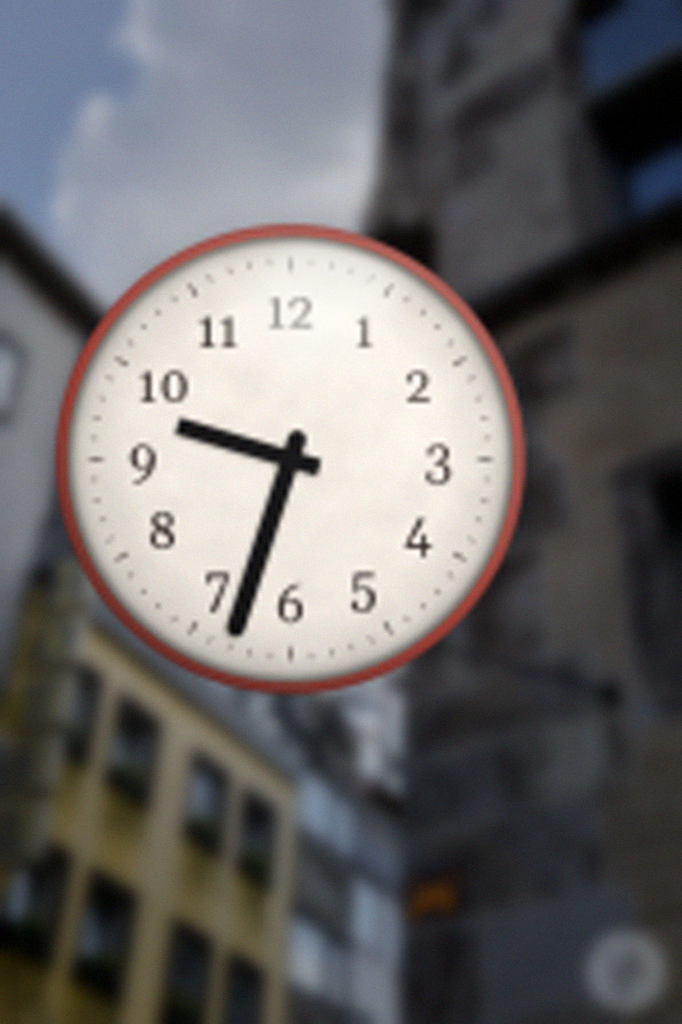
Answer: {"hour": 9, "minute": 33}
